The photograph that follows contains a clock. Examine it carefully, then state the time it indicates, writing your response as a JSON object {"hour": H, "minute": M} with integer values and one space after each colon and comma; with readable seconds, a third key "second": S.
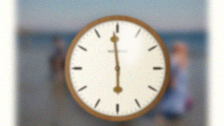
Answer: {"hour": 5, "minute": 59}
